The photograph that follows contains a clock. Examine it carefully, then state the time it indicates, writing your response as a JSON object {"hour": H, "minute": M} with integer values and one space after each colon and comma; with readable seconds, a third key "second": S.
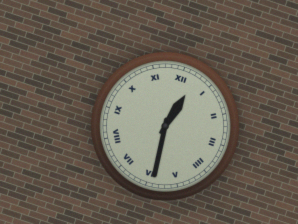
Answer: {"hour": 12, "minute": 29}
